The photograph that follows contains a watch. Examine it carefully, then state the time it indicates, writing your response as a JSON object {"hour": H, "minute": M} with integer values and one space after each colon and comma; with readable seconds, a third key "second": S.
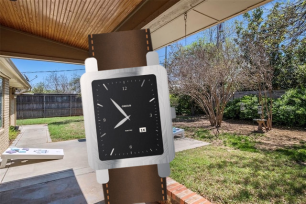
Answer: {"hour": 7, "minute": 54}
